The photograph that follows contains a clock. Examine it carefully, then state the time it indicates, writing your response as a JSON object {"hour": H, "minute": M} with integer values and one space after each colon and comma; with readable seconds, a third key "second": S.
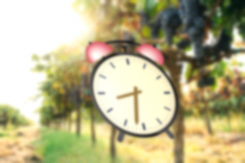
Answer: {"hour": 8, "minute": 32}
